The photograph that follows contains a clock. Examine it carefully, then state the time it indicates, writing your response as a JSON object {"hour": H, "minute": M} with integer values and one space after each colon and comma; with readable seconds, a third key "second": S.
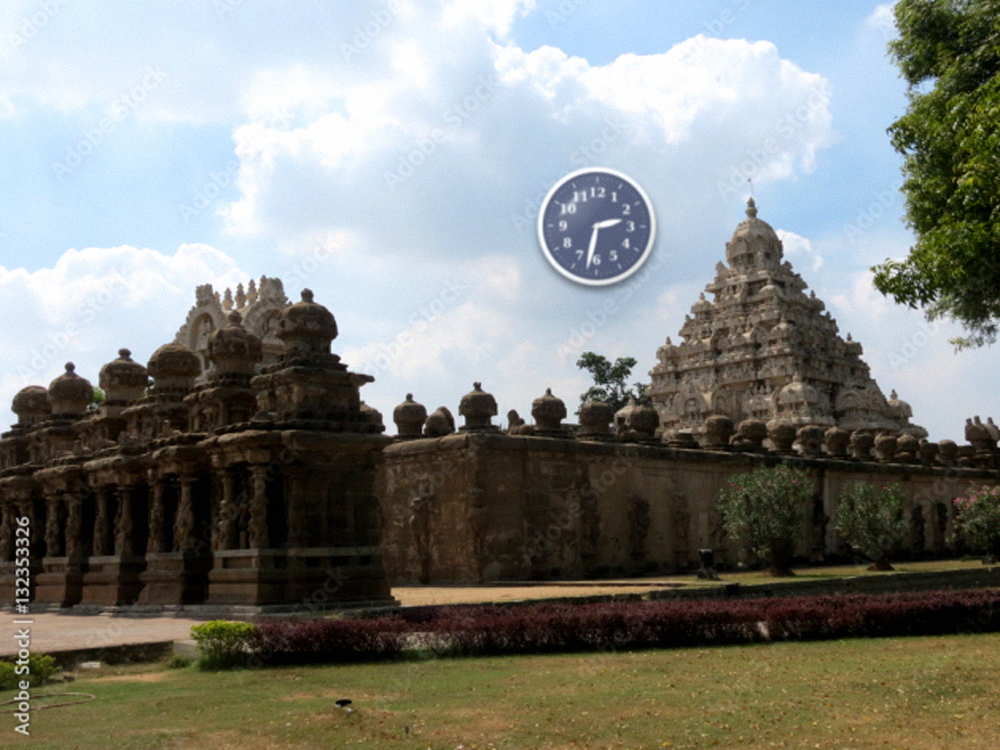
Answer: {"hour": 2, "minute": 32}
